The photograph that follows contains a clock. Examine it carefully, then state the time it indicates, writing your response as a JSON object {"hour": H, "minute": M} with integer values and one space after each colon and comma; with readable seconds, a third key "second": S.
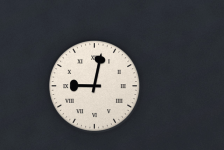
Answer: {"hour": 9, "minute": 2}
